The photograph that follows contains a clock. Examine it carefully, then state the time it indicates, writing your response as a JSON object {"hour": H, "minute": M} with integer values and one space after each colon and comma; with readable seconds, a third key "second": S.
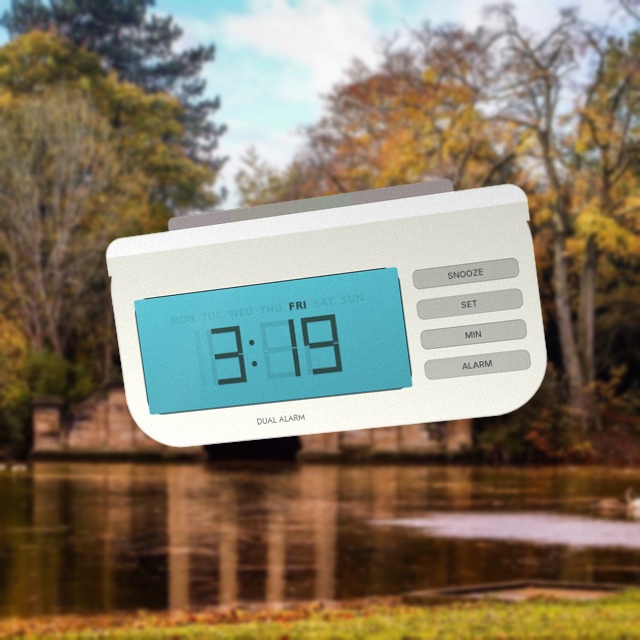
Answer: {"hour": 3, "minute": 19}
